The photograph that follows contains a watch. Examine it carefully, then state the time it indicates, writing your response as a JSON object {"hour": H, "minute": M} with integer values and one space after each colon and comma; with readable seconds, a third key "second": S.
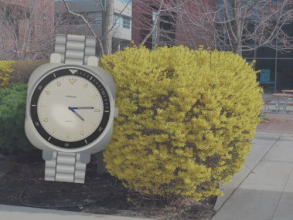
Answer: {"hour": 4, "minute": 14}
